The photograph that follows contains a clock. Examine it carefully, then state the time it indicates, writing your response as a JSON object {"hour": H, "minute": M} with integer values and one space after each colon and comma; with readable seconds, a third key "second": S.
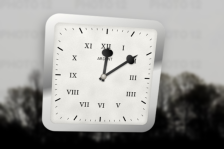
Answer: {"hour": 12, "minute": 9}
